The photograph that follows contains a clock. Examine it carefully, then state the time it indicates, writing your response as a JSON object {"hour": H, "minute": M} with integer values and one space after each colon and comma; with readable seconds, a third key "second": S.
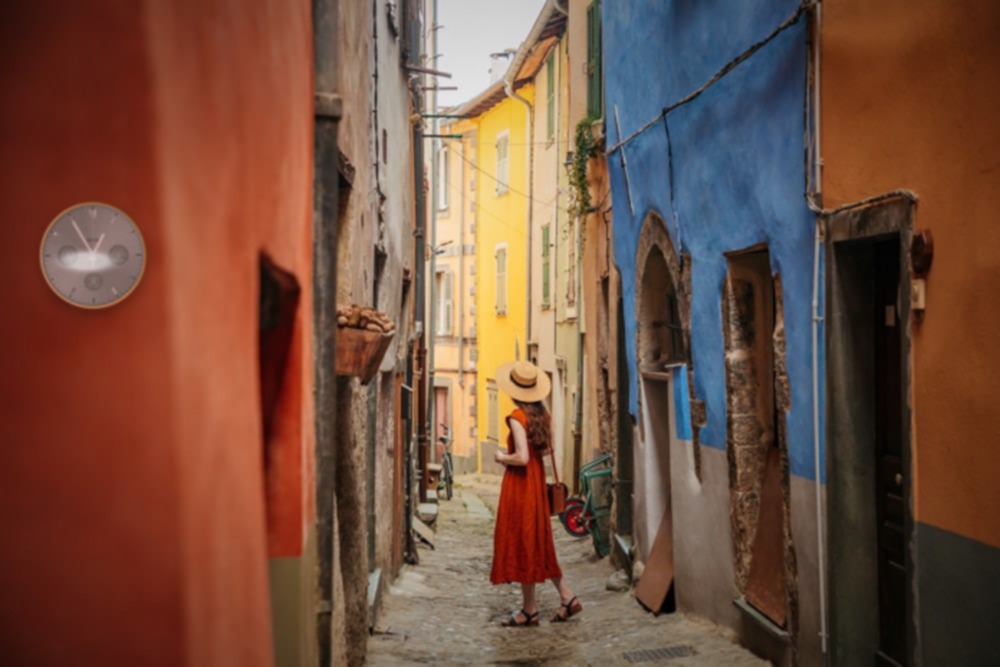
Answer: {"hour": 12, "minute": 55}
